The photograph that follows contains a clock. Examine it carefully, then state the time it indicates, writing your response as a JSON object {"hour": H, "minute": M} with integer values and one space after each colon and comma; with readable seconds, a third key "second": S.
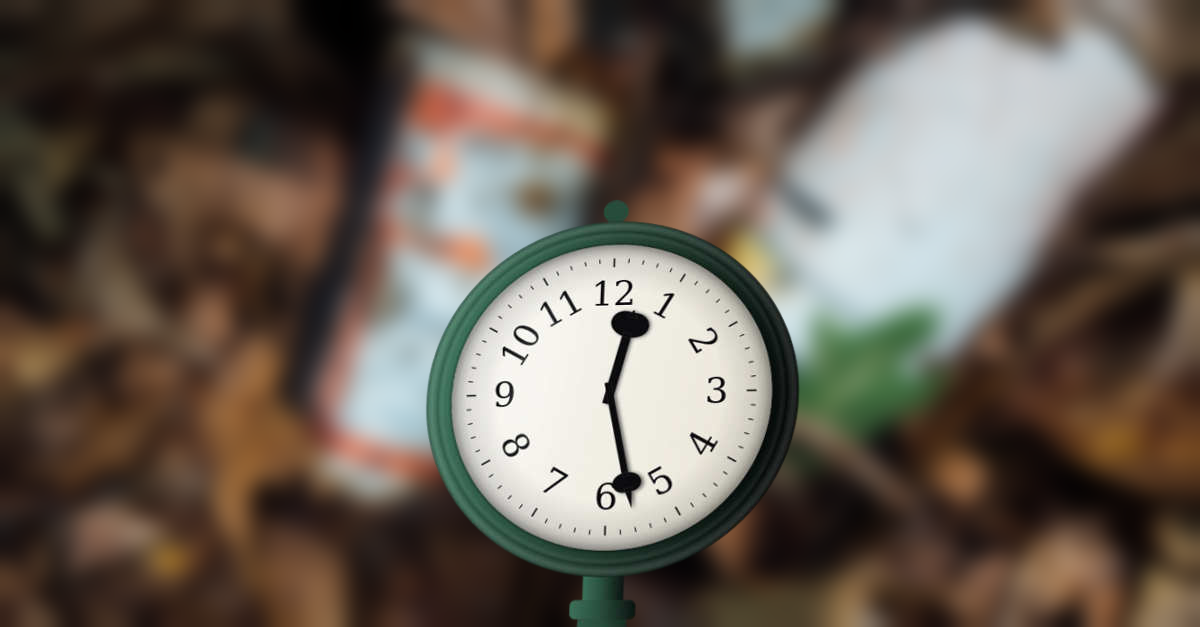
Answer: {"hour": 12, "minute": 28}
